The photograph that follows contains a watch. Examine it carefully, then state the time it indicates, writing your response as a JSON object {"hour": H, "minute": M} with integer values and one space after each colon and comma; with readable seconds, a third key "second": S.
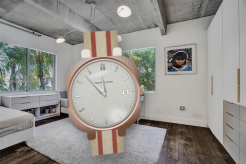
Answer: {"hour": 11, "minute": 53}
